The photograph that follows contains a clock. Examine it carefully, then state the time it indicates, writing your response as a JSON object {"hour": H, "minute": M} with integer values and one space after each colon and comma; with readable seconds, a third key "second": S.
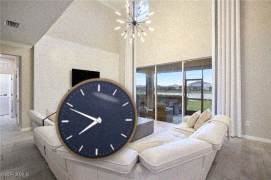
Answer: {"hour": 7, "minute": 49}
